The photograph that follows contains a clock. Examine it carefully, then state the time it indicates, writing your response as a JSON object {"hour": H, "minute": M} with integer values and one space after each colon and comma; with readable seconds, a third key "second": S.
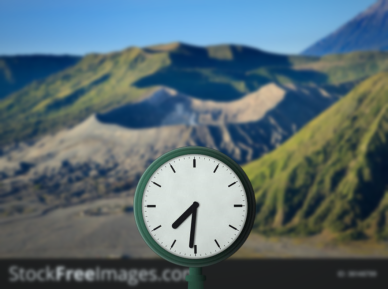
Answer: {"hour": 7, "minute": 31}
